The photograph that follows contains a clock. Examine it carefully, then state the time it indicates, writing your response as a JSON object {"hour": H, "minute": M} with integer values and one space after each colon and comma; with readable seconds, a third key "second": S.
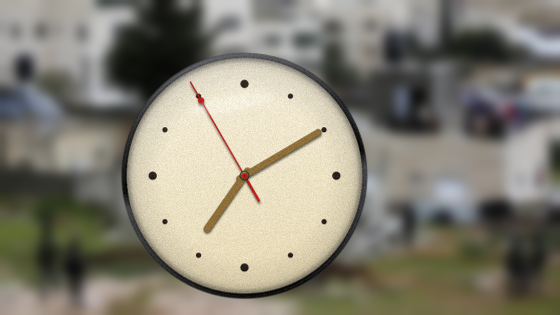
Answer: {"hour": 7, "minute": 9, "second": 55}
